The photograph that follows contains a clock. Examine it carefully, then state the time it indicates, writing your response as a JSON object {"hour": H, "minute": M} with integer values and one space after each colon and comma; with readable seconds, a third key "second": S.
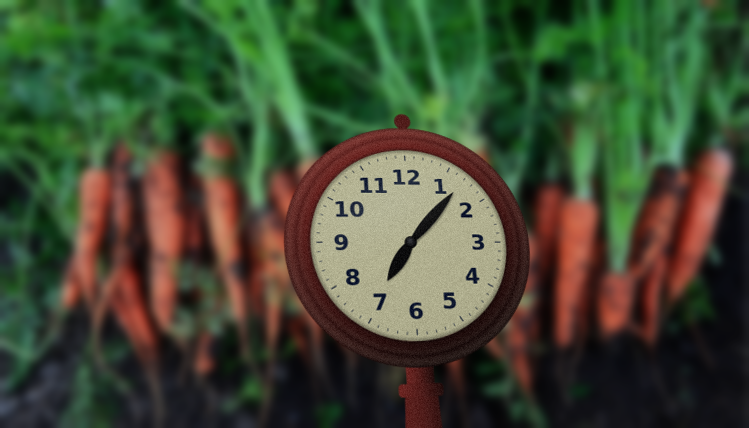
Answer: {"hour": 7, "minute": 7}
